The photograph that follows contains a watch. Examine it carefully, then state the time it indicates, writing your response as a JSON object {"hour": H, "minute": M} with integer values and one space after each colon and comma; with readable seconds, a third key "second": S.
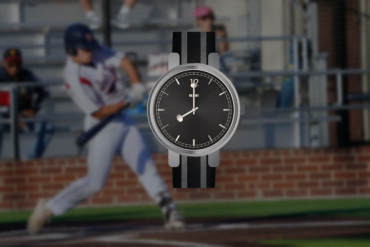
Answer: {"hour": 8, "minute": 0}
